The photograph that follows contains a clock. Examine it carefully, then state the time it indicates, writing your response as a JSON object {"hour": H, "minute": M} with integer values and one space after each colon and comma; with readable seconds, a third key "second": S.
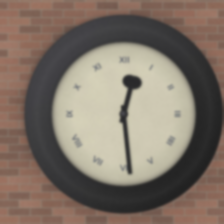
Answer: {"hour": 12, "minute": 29}
